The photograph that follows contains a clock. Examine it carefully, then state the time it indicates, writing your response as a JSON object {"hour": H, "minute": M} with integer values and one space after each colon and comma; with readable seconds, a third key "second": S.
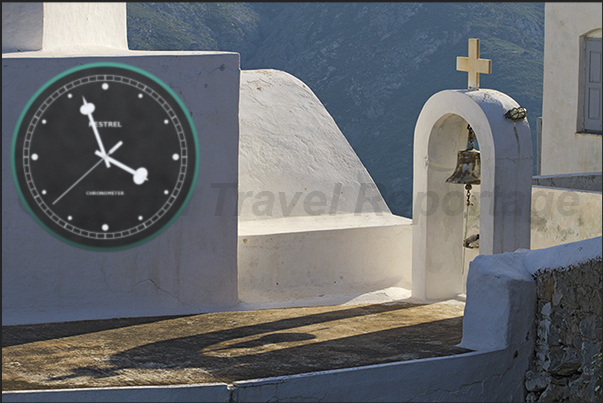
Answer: {"hour": 3, "minute": 56, "second": 38}
